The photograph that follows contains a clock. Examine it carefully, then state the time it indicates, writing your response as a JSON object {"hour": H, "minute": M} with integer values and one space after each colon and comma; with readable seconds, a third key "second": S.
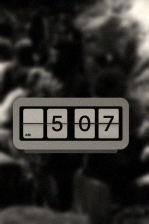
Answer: {"hour": 5, "minute": 7}
